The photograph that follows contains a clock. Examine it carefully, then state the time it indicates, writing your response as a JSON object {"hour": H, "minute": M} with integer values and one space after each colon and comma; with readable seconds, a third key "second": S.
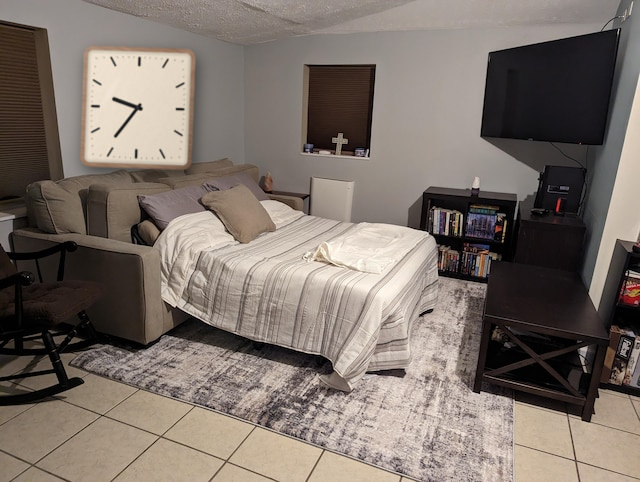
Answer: {"hour": 9, "minute": 36}
